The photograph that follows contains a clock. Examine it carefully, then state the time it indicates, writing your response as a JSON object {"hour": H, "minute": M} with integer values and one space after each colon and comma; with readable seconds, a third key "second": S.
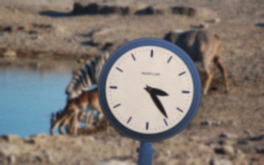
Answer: {"hour": 3, "minute": 24}
